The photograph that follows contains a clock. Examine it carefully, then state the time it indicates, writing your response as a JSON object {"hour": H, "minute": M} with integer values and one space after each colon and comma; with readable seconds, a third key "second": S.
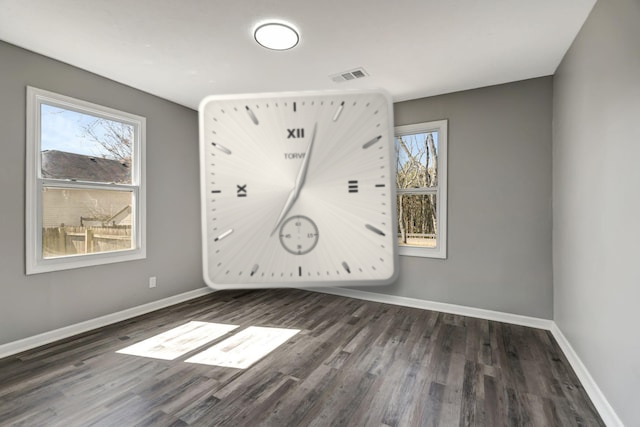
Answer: {"hour": 7, "minute": 3}
